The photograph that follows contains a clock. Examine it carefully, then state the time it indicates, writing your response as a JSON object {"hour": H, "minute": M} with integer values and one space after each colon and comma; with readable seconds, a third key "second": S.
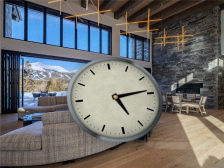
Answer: {"hour": 5, "minute": 14}
